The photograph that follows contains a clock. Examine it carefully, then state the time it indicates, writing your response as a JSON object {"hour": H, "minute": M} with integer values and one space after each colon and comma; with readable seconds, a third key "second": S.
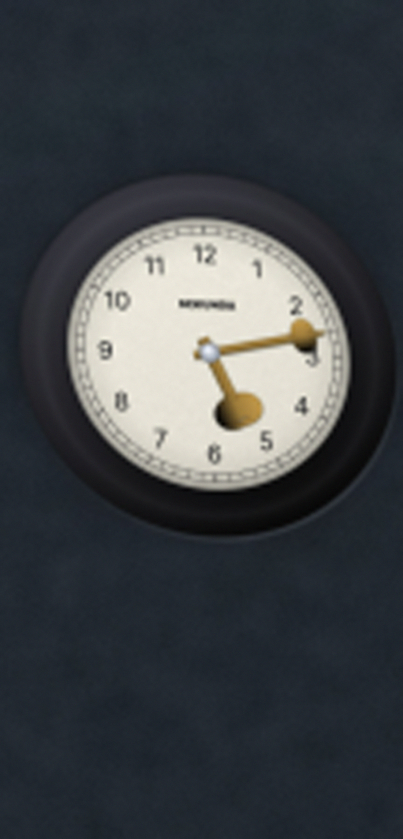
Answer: {"hour": 5, "minute": 13}
